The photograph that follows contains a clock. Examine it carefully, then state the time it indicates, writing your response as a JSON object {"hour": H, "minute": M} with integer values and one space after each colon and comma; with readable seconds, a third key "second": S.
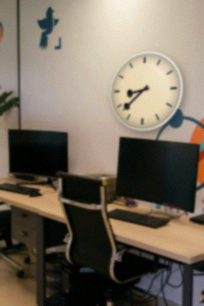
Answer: {"hour": 8, "minute": 38}
